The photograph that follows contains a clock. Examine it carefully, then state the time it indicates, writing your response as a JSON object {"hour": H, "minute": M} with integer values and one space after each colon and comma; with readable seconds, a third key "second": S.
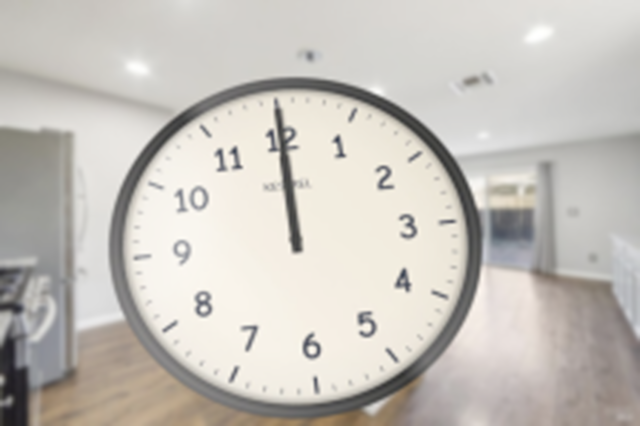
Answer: {"hour": 12, "minute": 0}
